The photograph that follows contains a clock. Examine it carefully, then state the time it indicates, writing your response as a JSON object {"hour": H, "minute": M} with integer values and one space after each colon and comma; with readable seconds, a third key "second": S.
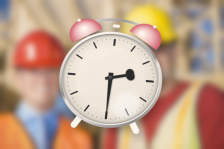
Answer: {"hour": 2, "minute": 30}
